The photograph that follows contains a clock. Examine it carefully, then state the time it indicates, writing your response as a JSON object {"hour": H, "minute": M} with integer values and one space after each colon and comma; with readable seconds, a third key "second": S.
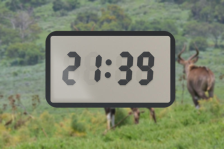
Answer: {"hour": 21, "minute": 39}
